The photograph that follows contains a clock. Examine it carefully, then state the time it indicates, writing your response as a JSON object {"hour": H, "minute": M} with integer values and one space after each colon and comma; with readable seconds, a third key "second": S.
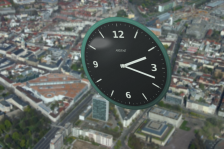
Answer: {"hour": 2, "minute": 18}
